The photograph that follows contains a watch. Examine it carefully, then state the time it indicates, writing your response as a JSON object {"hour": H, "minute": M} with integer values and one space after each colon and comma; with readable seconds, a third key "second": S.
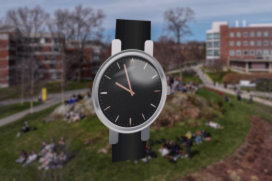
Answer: {"hour": 9, "minute": 57}
